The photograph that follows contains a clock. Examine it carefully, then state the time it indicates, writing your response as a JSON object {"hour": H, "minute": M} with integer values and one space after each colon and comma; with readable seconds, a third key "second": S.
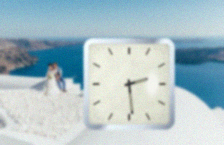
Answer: {"hour": 2, "minute": 29}
